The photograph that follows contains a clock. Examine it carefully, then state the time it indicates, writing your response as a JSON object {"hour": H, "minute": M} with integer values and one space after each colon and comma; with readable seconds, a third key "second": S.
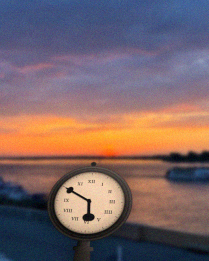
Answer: {"hour": 5, "minute": 50}
